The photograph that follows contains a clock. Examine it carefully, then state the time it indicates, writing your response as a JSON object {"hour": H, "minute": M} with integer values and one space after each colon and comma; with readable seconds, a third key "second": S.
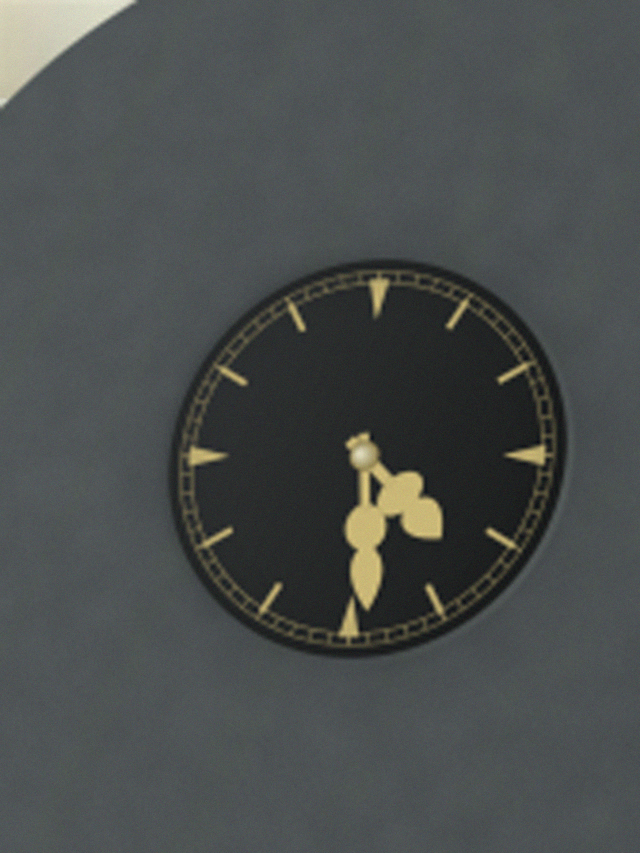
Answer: {"hour": 4, "minute": 29}
